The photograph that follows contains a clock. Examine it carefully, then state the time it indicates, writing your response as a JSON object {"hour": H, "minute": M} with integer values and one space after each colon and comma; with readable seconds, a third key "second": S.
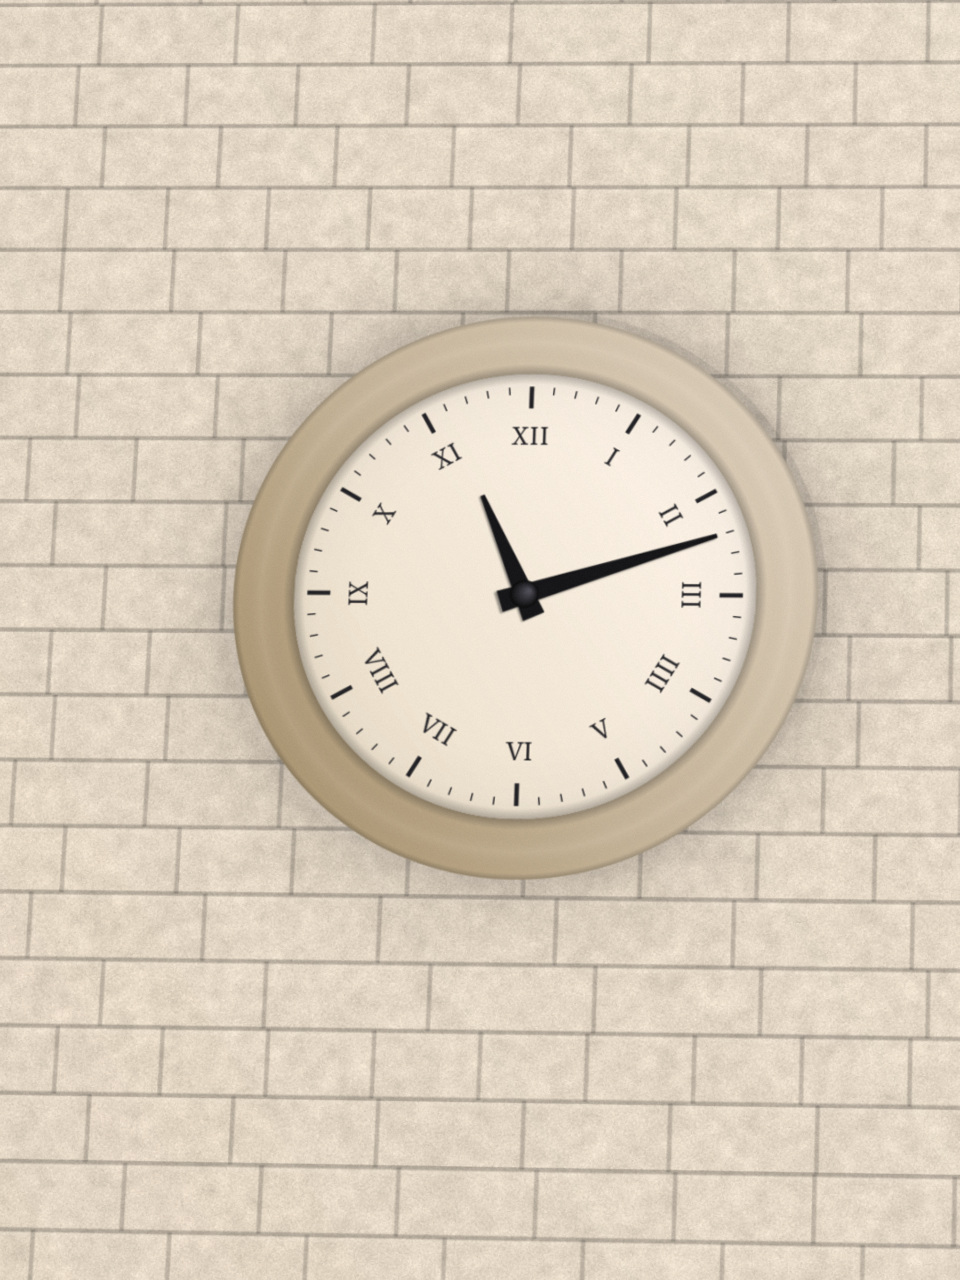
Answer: {"hour": 11, "minute": 12}
